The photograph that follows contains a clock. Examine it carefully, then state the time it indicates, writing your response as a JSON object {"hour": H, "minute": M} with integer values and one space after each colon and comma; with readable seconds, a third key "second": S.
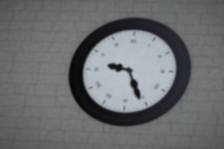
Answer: {"hour": 9, "minute": 26}
